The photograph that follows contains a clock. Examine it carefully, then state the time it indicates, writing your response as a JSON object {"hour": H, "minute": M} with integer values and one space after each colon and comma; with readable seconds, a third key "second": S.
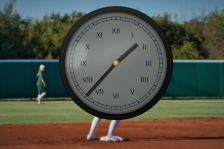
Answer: {"hour": 1, "minute": 37}
